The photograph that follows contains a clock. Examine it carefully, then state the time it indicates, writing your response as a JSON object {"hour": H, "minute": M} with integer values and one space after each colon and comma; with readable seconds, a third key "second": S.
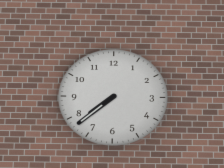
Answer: {"hour": 7, "minute": 38}
